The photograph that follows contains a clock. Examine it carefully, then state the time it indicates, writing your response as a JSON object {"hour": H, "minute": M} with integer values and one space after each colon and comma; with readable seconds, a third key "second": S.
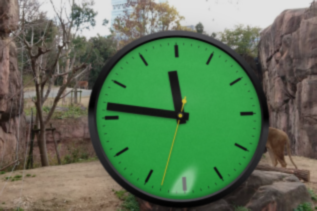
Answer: {"hour": 11, "minute": 46, "second": 33}
